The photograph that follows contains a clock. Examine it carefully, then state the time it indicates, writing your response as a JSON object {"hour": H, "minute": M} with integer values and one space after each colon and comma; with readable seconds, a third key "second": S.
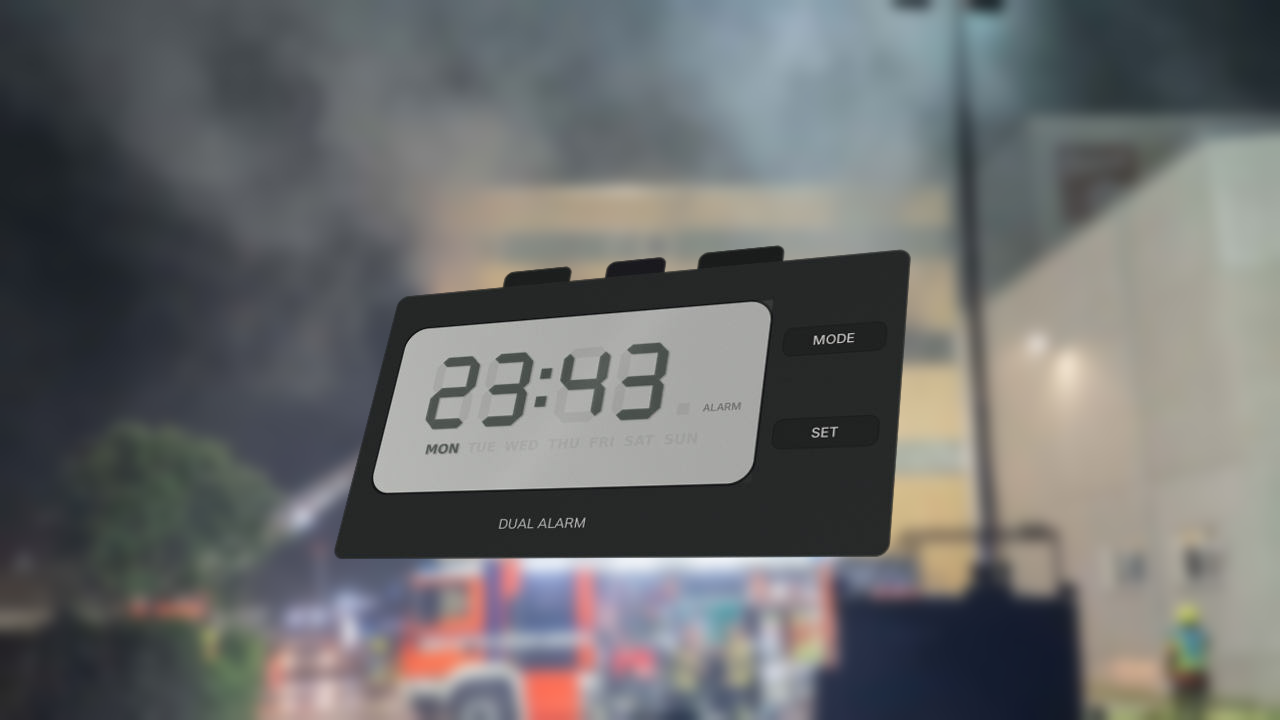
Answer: {"hour": 23, "minute": 43}
